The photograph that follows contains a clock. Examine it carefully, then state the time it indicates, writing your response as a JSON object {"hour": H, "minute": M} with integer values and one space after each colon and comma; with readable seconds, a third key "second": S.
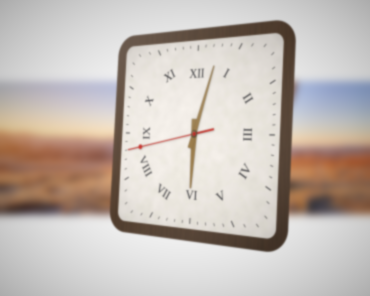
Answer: {"hour": 6, "minute": 2, "second": 43}
